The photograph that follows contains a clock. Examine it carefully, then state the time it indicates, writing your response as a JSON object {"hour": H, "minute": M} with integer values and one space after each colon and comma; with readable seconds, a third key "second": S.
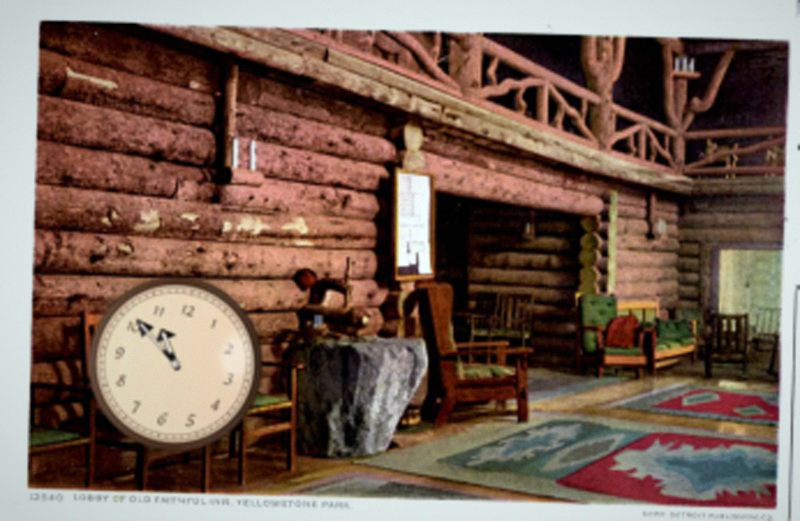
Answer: {"hour": 10, "minute": 51}
